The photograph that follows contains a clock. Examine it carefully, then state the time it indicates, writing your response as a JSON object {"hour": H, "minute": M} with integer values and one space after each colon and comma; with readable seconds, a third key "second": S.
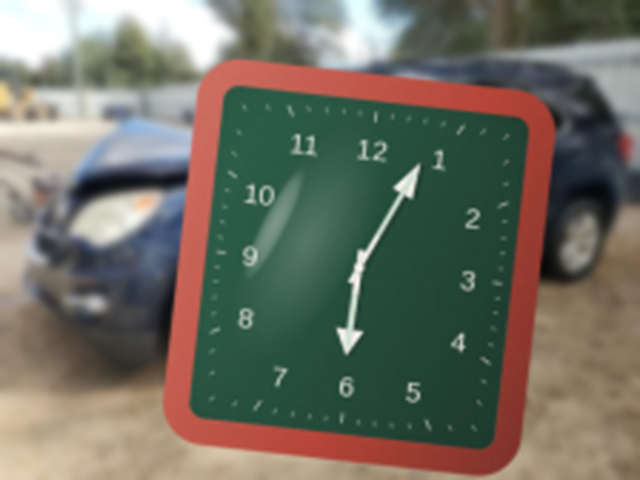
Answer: {"hour": 6, "minute": 4}
